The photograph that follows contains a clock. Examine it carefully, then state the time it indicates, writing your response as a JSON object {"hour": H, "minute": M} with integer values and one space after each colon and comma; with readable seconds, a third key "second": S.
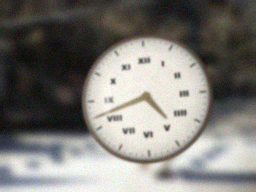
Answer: {"hour": 4, "minute": 42}
